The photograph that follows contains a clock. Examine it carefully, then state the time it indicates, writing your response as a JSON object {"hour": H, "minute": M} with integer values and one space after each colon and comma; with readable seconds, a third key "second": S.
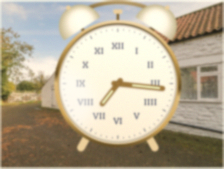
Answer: {"hour": 7, "minute": 16}
